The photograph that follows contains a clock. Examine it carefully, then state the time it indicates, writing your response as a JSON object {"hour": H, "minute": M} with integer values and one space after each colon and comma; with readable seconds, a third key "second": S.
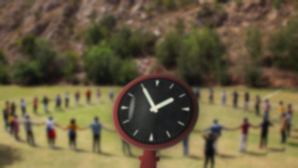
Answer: {"hour": 1, "minute": 55}
